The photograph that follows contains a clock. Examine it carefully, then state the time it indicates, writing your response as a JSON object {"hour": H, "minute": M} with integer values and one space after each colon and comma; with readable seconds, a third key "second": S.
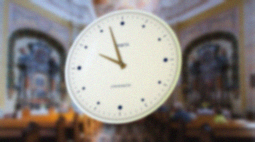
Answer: {"hour": 9, "minute": 57}
